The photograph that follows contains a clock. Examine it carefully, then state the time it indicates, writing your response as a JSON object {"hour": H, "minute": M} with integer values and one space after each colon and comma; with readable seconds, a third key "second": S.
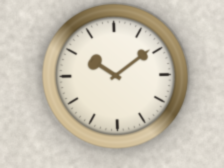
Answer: {"hour": 10, "minute": 9}
